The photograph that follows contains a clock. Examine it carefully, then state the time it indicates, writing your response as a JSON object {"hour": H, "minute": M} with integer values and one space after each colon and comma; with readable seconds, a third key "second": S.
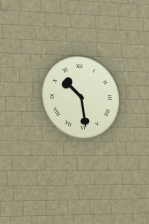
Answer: {"hour": 10, "minute": 29}
